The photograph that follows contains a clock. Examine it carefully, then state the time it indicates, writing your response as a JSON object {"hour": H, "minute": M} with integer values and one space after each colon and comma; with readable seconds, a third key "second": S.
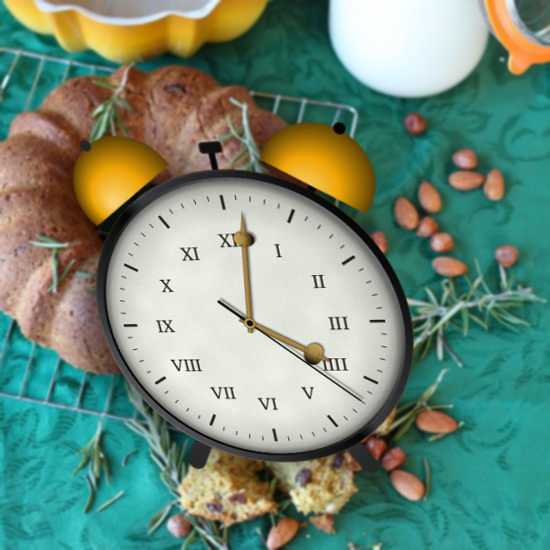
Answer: {"hour": 4, "minute": 1, "second": 22}
